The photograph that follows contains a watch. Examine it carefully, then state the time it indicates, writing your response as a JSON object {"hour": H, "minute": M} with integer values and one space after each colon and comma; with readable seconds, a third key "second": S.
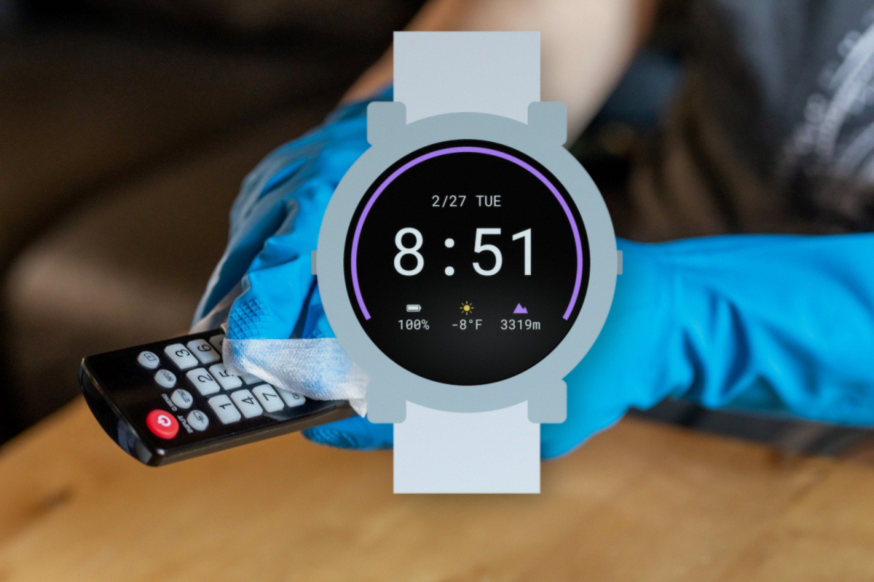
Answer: {"hour": 8, "minute": 51}
